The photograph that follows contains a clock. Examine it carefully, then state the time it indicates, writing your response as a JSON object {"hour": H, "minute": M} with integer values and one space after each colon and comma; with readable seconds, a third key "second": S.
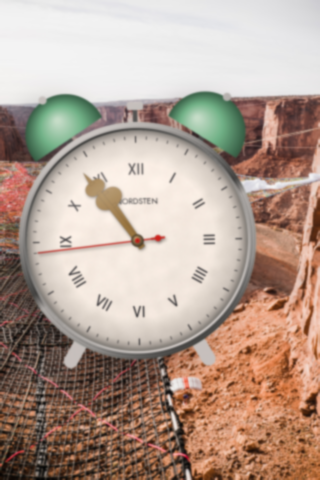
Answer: {"hour": 10, "minute": 53, "second": 44}
